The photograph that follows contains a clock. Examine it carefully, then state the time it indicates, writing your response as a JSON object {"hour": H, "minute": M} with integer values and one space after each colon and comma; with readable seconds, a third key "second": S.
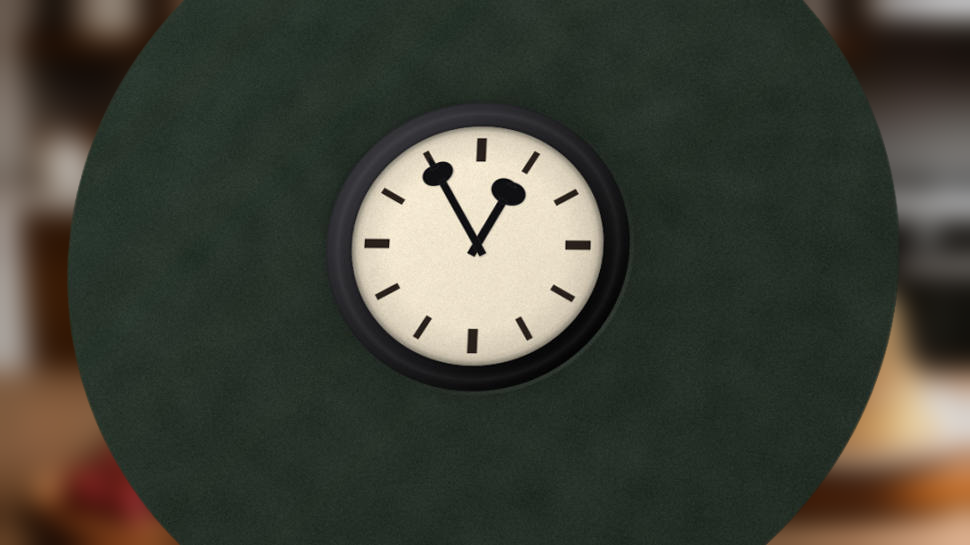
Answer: {"hour": 12, "minute": 55}
